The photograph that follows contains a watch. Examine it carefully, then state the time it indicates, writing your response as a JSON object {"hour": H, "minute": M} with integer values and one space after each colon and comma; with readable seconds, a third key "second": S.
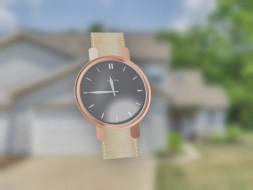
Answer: {"hour": 11, "minute": 45}
